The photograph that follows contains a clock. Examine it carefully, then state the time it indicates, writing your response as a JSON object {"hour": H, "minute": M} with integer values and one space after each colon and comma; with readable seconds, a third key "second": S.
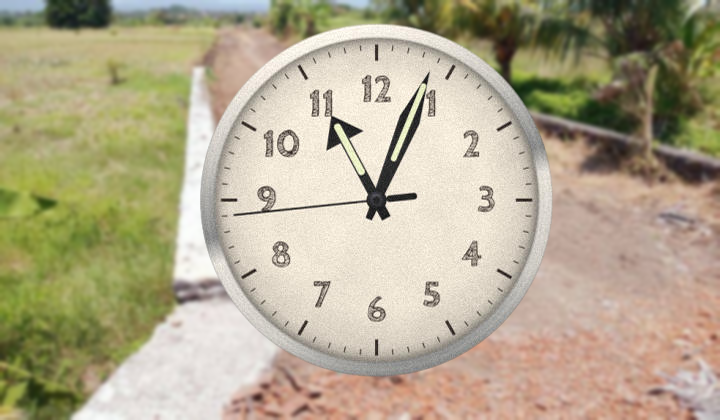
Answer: {"hour": 11, "minute": 3, "second": 44}
